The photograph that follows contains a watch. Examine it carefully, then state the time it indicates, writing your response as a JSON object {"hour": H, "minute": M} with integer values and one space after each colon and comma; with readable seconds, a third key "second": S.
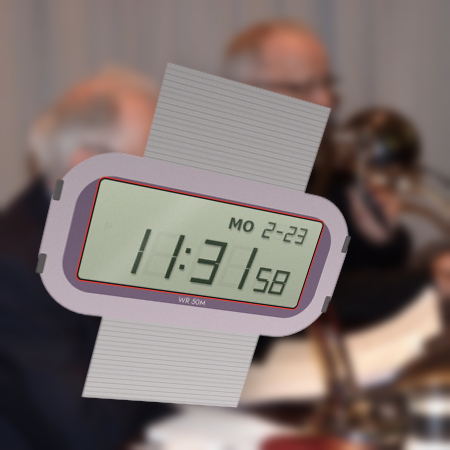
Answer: {"hour": 11, "minute": 31, "second": 58}
